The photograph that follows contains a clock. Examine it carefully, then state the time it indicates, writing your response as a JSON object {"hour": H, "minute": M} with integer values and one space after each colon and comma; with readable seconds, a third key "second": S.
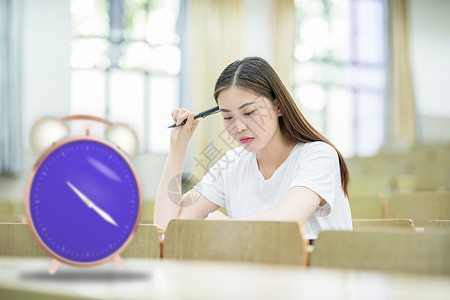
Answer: {"hour": 10, "minute": 21}
